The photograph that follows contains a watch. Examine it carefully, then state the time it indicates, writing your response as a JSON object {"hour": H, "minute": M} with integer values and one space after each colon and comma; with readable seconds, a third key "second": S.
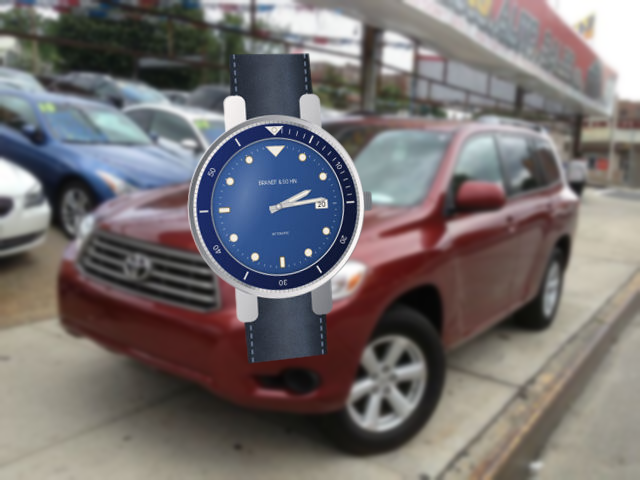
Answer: {"hour": 2, "minute": 14}
